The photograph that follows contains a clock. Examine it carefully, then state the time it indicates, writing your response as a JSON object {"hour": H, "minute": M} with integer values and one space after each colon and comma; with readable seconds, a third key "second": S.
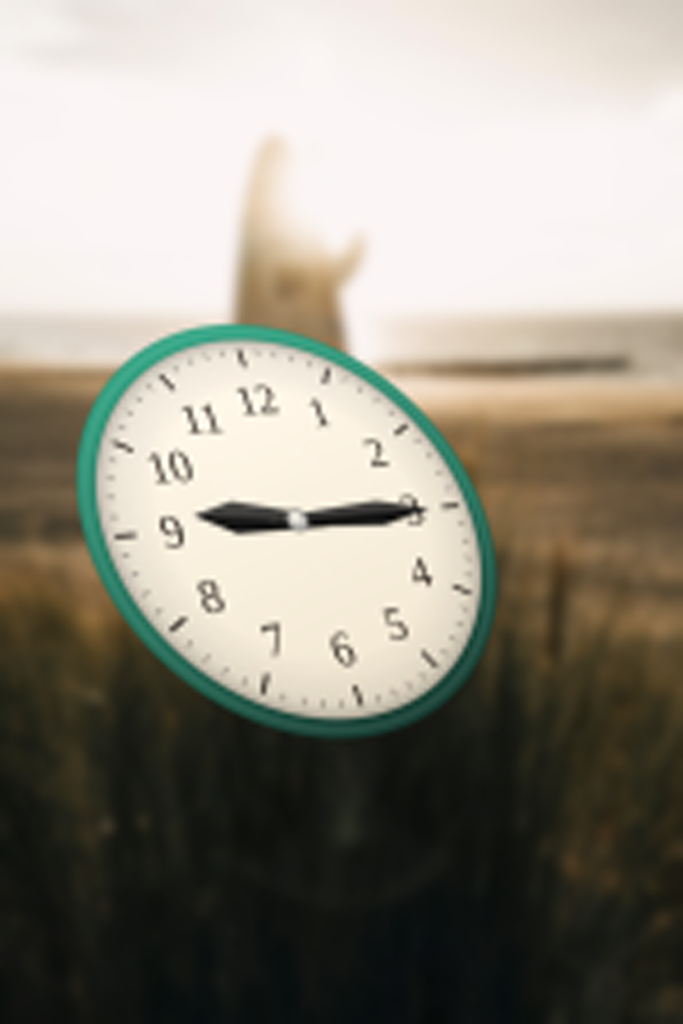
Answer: {"hour": 9, "minute": 15}
